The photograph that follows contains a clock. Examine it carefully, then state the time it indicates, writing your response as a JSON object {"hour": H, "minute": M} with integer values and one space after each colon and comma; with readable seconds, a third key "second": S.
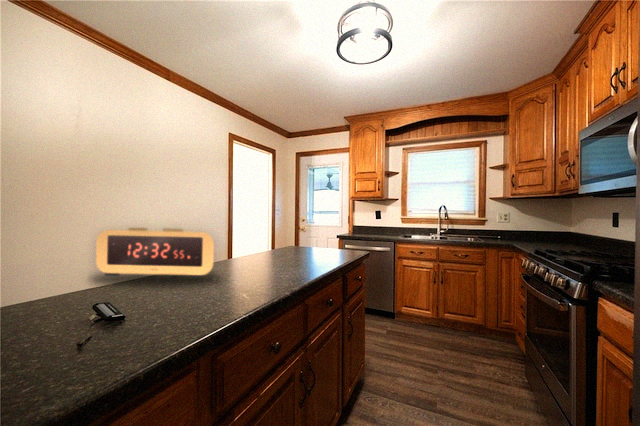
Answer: {"hour": 12, "minute": 32}
